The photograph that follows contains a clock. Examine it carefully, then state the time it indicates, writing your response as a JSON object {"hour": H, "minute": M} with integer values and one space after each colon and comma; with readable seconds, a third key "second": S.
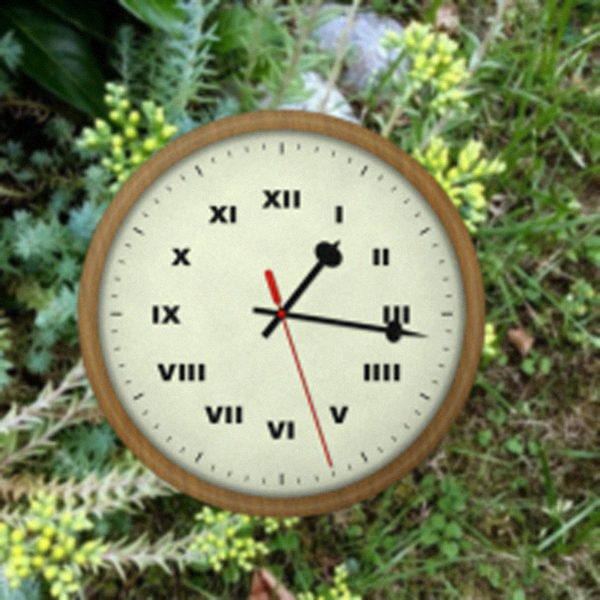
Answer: {"hour": 1, "minute": 16, "second": 27}
